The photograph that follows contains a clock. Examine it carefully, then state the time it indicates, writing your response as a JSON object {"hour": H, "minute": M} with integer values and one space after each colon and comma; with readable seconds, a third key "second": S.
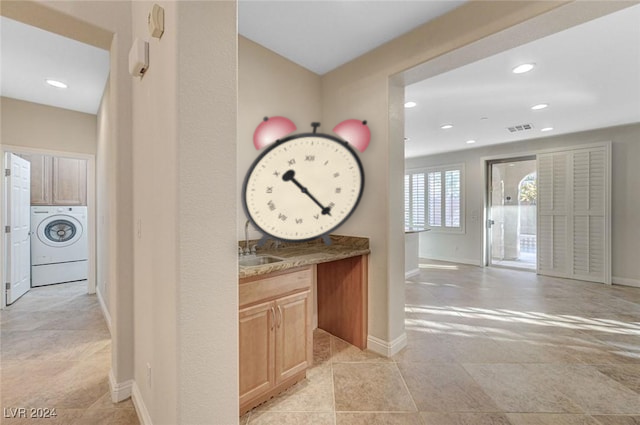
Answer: {"hour": 10, "minute": 22}
